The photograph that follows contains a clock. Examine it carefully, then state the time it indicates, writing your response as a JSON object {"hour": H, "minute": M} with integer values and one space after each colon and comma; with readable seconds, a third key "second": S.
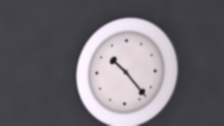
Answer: {"hour": 10, "minute": 23}
